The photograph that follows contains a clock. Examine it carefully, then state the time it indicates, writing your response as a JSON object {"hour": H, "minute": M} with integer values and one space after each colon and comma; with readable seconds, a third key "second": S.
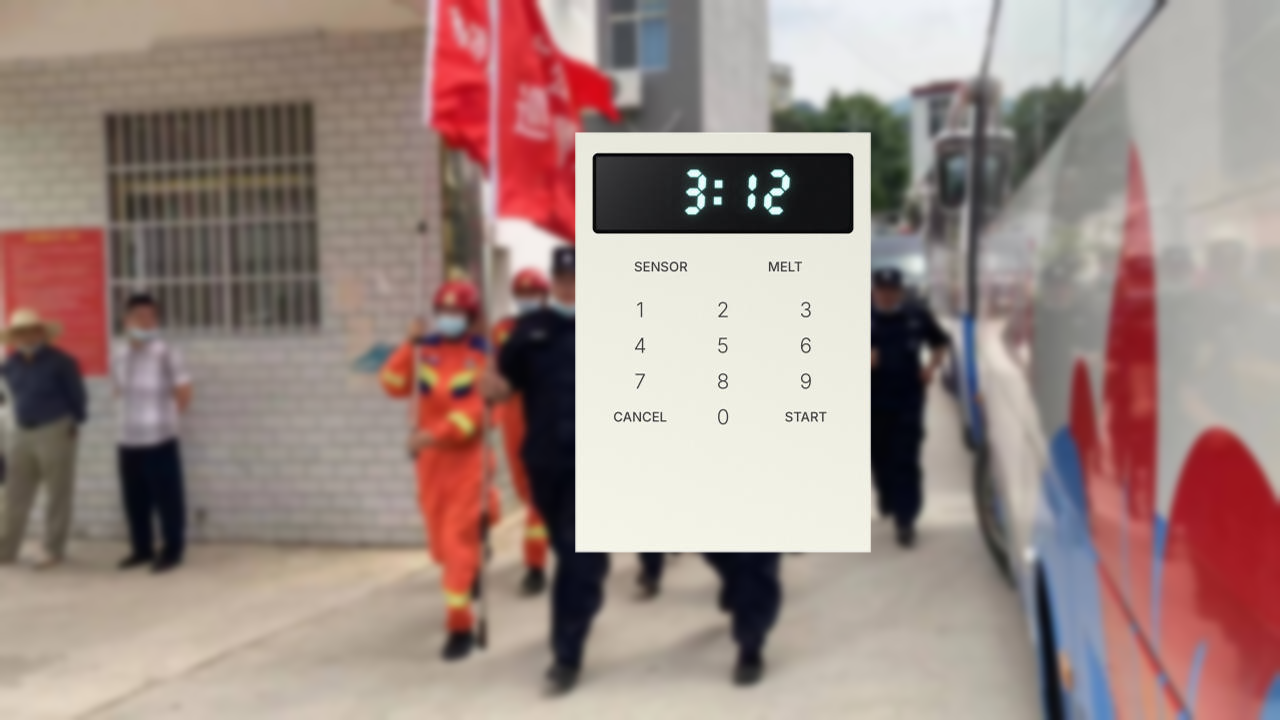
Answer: {"hour": 3, "minute": 12}
